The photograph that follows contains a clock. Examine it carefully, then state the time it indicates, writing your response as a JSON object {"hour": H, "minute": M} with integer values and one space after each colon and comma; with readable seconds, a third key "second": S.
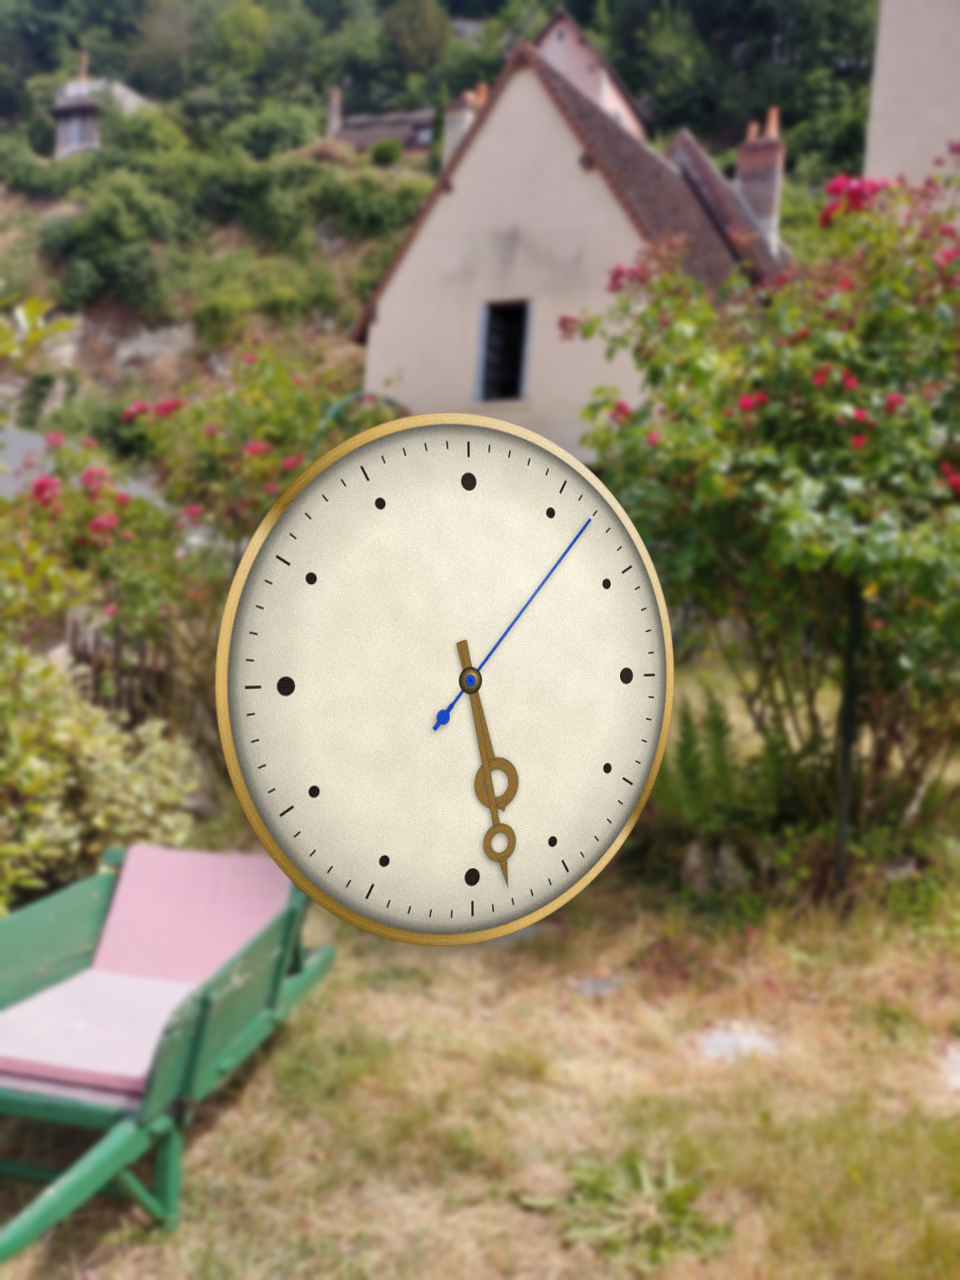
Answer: {"hour": 5, "minute": 28, "second": 7}
